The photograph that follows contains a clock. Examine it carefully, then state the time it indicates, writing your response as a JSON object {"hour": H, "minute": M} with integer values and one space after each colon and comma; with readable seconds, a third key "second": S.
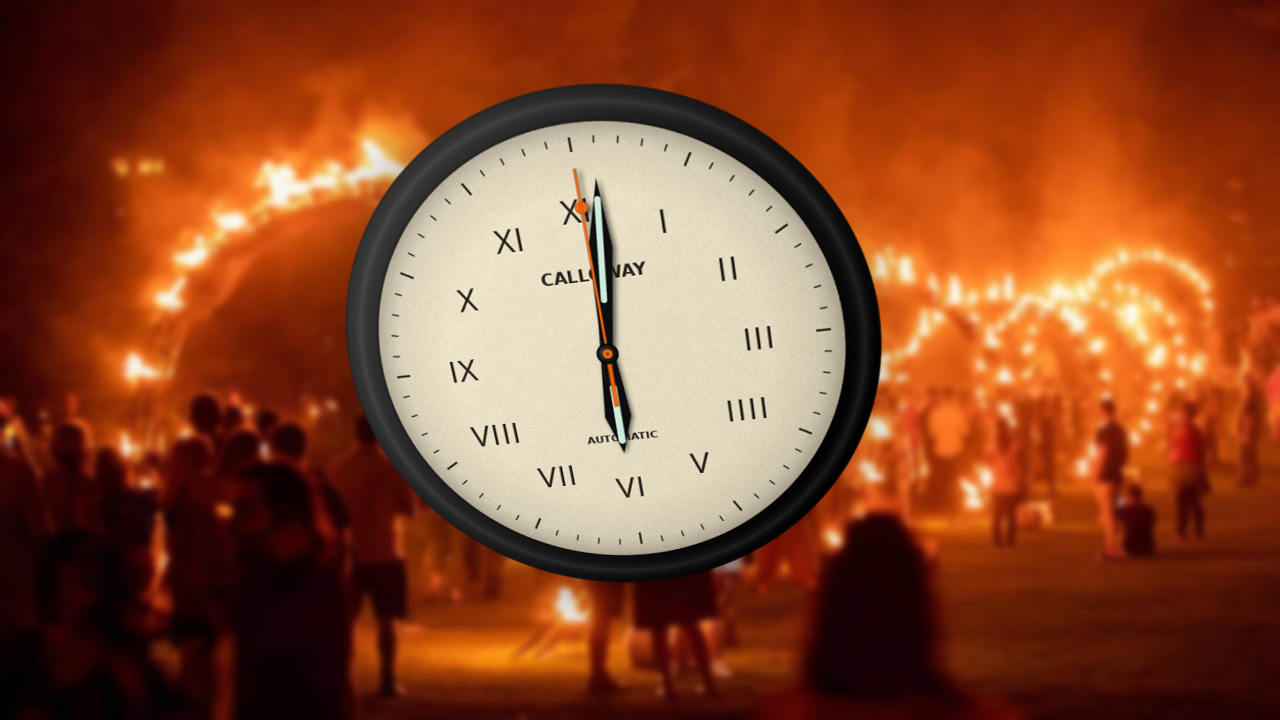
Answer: {"hour": 6, "minute": 1, "second": 0}
